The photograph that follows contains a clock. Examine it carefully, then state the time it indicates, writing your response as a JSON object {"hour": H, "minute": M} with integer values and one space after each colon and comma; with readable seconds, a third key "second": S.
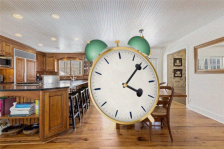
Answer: {"hour": 4, "minute": 8}
